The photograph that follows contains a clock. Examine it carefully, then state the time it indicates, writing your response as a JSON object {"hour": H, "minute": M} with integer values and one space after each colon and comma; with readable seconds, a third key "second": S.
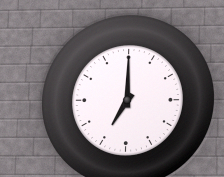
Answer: {"hour": 7, "minute": 0}
